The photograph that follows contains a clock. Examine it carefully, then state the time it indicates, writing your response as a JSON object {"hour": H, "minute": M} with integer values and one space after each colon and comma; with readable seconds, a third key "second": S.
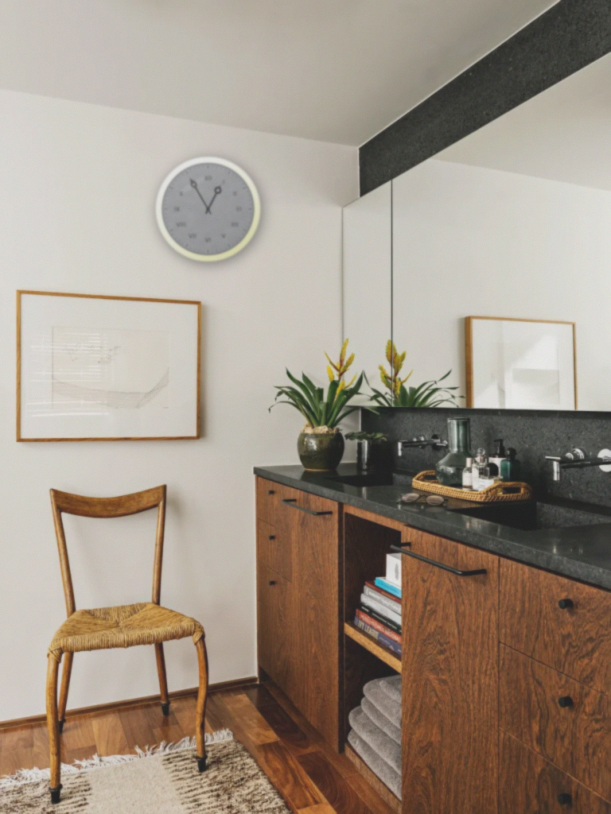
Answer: {"hour": 12, "minute": 55}
